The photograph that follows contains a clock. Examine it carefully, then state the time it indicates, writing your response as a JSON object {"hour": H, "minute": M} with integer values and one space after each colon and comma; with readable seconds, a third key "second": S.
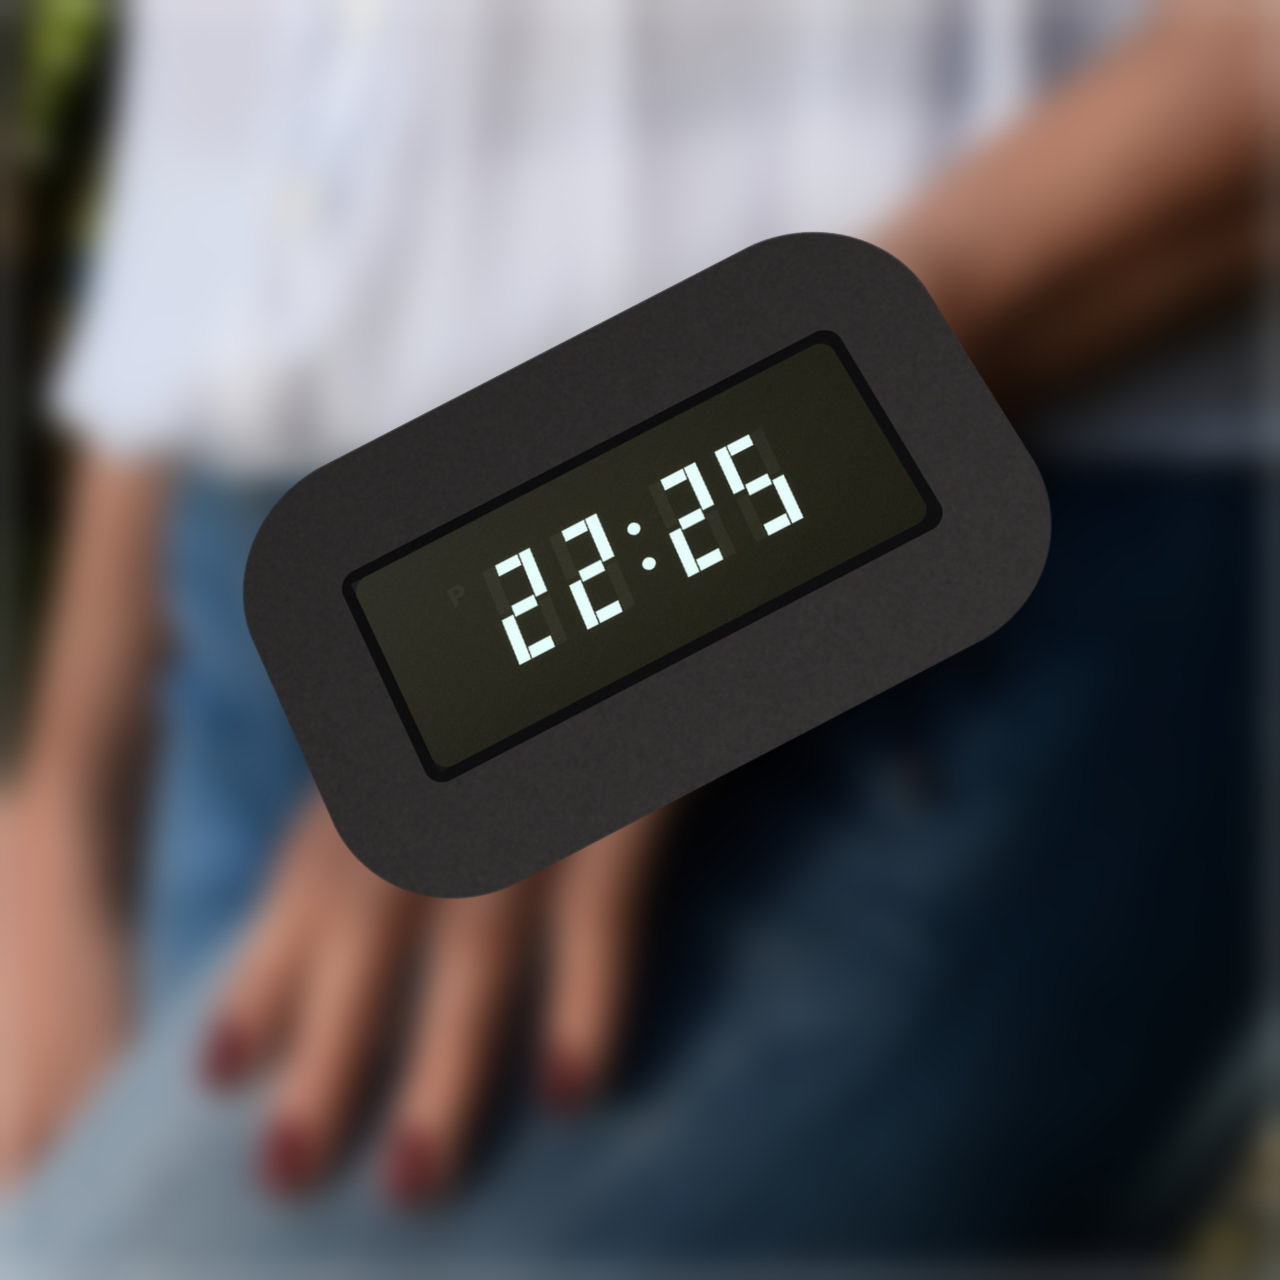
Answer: {"hour": 22, "minute": 25}
